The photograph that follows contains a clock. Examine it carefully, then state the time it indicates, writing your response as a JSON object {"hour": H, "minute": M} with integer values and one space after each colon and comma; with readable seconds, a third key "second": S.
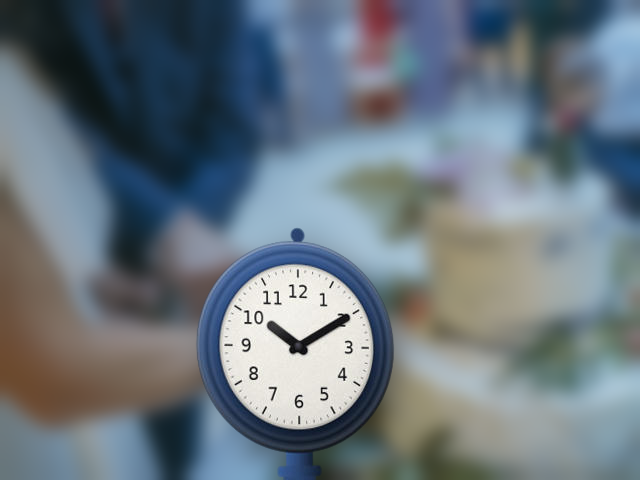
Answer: {"hour": 10, "minute": 10}
